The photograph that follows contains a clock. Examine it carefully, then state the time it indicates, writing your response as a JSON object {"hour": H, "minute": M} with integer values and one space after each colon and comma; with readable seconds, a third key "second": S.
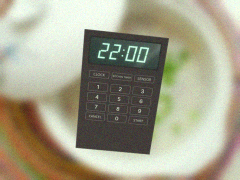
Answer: {"hour": 22, "minute": 0}
